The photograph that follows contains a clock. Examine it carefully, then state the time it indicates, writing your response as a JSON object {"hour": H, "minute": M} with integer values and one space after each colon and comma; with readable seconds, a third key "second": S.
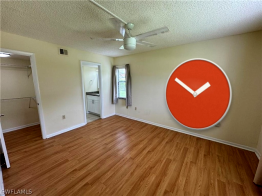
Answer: {"hour": 1, "minute": 51}
